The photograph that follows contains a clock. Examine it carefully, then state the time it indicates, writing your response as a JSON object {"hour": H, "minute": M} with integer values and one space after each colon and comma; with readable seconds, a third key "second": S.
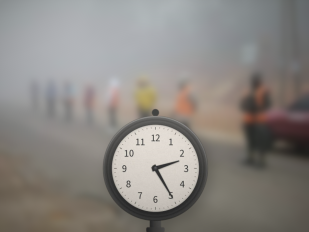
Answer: {"hour": 2, "minute": 25}
